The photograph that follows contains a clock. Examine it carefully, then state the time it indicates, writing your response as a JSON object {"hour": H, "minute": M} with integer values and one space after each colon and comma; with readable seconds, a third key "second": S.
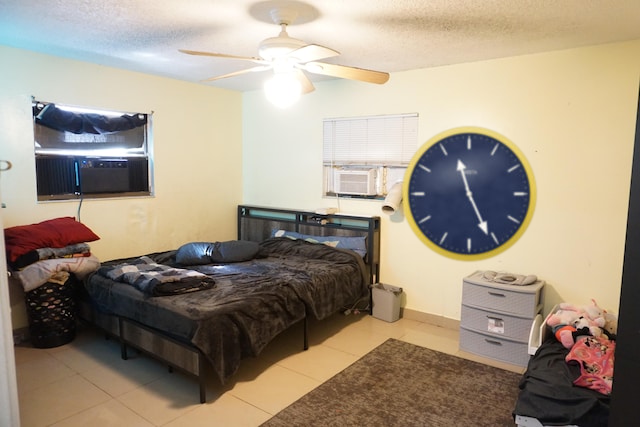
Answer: {"hour": 11, "minute": 26}
